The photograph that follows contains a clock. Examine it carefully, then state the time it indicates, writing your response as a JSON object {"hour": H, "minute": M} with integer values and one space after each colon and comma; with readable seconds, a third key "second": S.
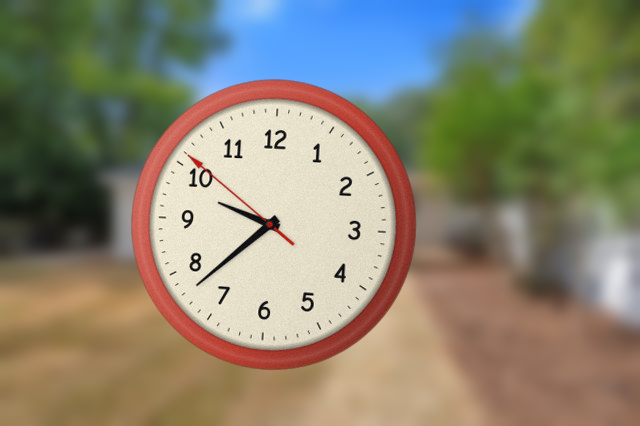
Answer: {"hour": 9, "minute": 37, "second": 51}
